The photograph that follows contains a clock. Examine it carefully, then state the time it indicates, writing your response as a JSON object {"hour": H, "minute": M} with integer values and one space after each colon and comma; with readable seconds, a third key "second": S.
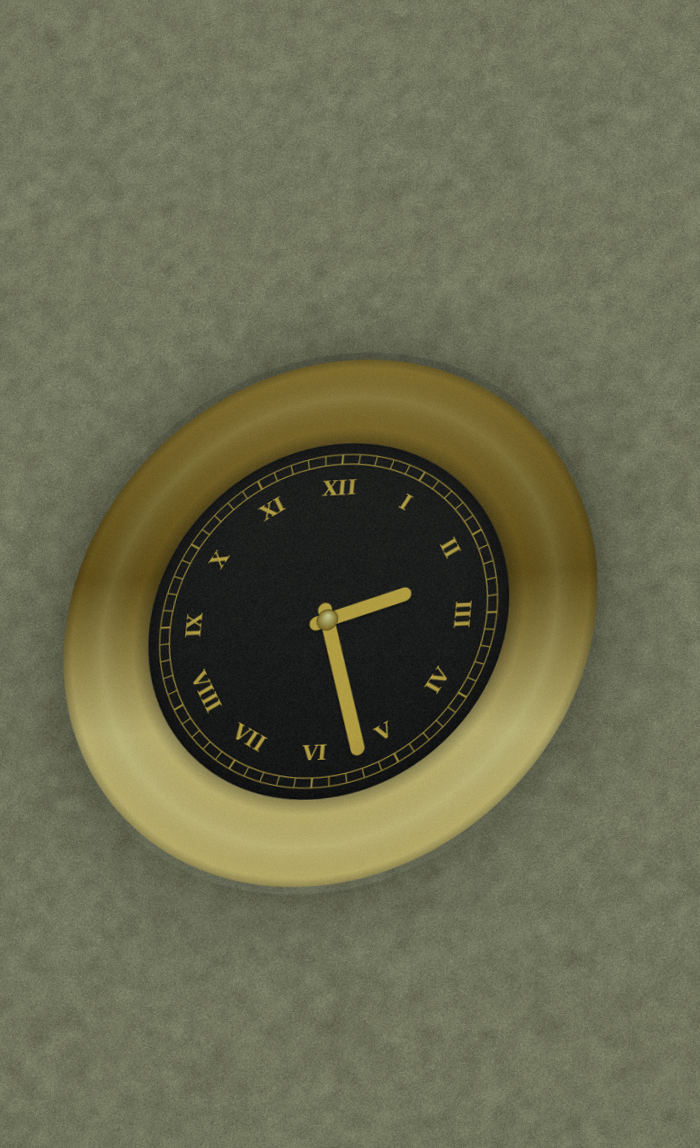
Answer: {"hour": 2, "minute": 27}
